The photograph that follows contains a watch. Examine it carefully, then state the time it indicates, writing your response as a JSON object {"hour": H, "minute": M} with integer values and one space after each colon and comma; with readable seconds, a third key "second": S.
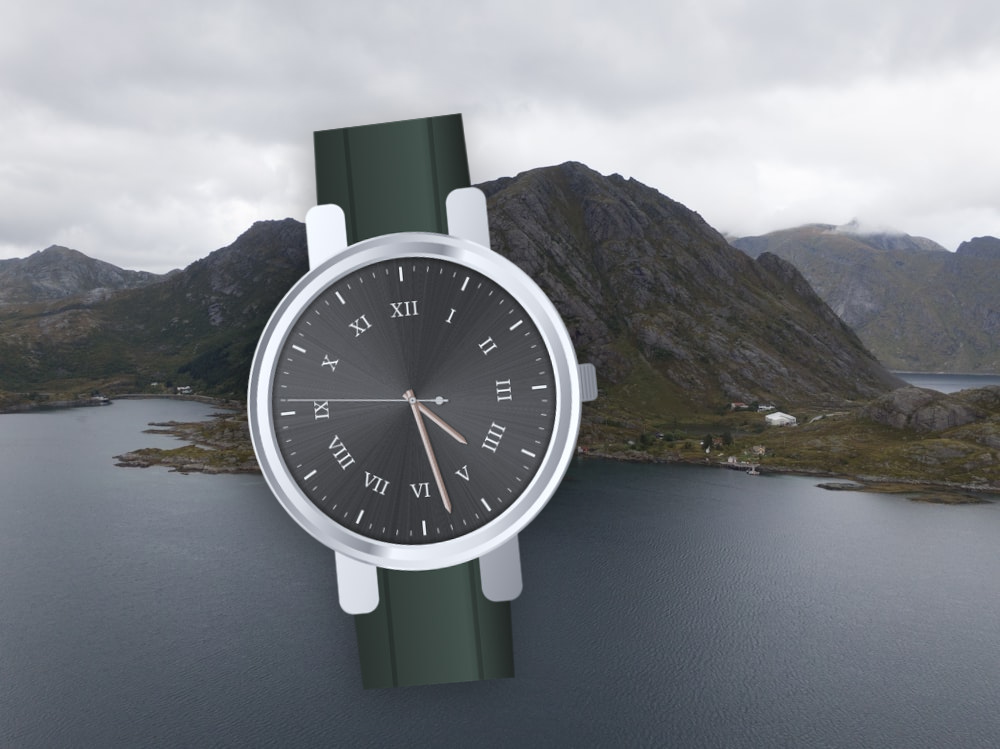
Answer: {"hour": 4, "minute": 27, "second": 46}
